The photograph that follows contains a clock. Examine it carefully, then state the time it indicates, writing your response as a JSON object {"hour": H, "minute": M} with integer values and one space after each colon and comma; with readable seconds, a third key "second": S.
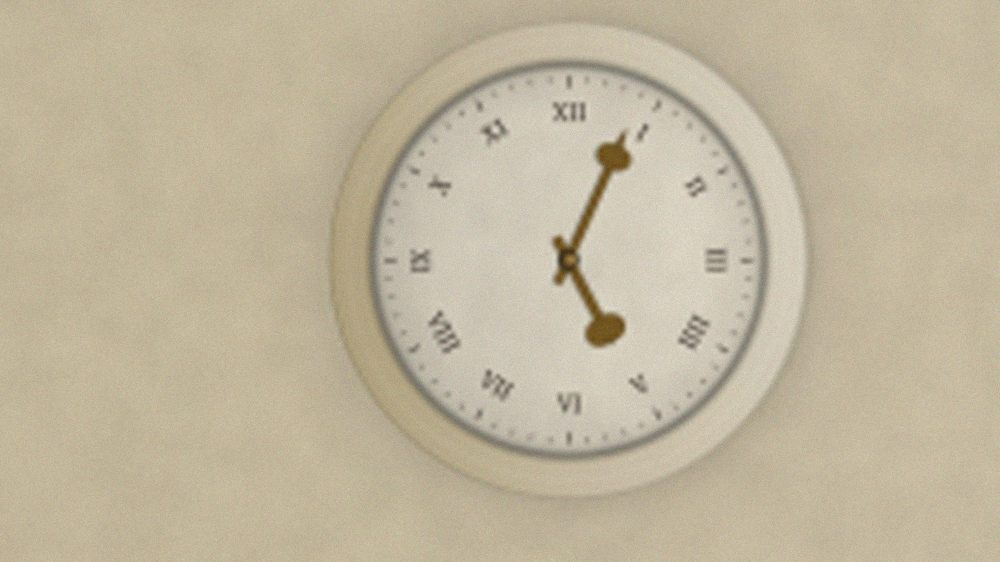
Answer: {"hour": 5, "minute": 4}
